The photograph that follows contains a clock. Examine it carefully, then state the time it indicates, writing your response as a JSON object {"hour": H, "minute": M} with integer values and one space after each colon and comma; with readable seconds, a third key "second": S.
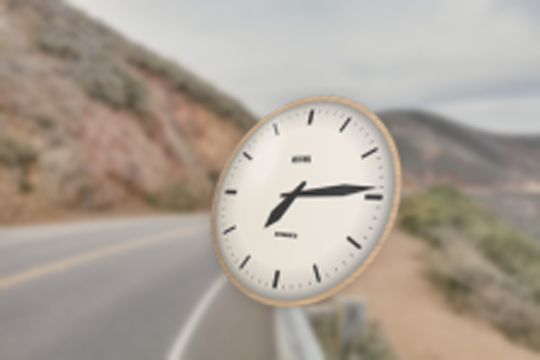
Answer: {"hour": 7, "minute": 14}
